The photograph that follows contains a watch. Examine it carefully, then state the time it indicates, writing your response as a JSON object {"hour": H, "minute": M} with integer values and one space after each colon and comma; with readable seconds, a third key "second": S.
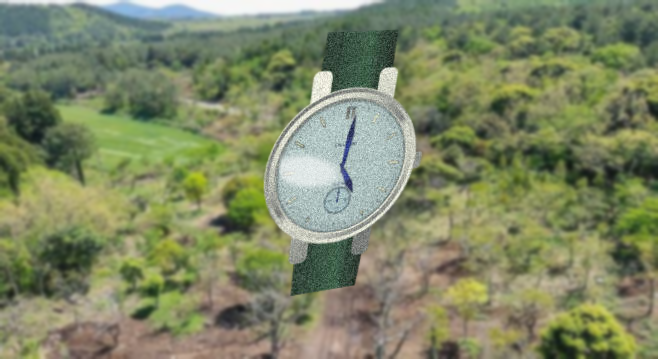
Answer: {"hour": 5, "minute": 1}
